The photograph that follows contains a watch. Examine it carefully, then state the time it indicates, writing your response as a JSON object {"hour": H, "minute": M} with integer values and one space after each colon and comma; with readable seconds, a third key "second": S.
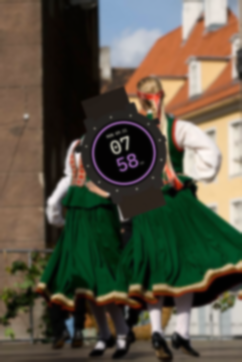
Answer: {"hour": 7, "minute": 58}
